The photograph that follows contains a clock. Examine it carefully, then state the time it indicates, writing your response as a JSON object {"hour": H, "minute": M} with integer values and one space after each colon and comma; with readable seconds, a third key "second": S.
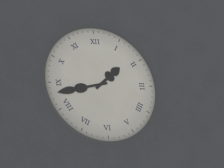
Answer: {"hour": 1, "minute": 43}
